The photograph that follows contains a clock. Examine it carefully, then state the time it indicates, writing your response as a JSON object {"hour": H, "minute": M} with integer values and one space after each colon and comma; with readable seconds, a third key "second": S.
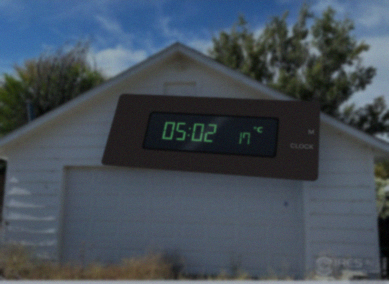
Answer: {"hour": 5, "minute": 2}
